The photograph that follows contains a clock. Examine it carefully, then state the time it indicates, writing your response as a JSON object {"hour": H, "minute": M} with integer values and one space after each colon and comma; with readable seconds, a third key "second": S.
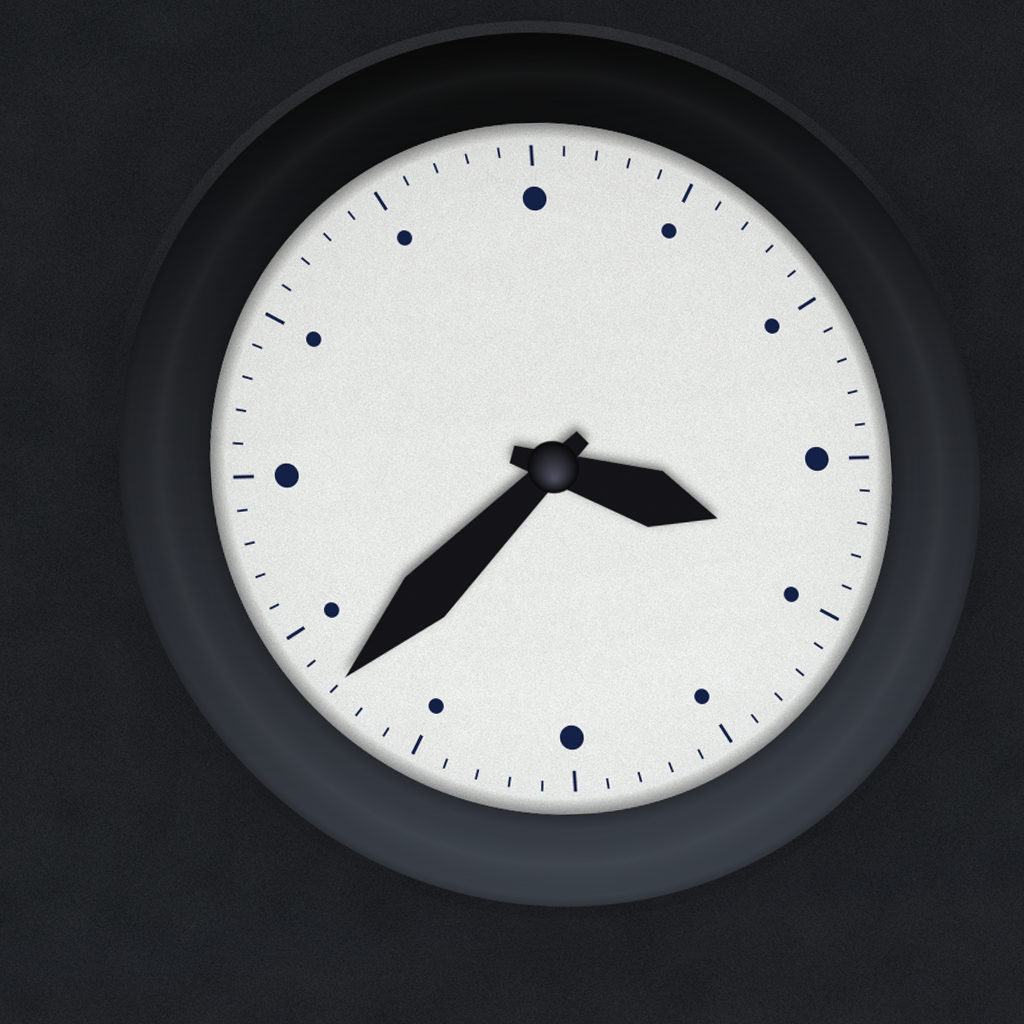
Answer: {"hour": 3, "minute": 38}
